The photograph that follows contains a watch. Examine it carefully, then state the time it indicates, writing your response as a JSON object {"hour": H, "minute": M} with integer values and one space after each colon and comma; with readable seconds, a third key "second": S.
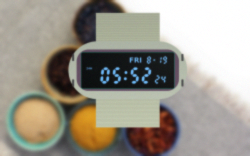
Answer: {"hour": 5, "minute": 52}
